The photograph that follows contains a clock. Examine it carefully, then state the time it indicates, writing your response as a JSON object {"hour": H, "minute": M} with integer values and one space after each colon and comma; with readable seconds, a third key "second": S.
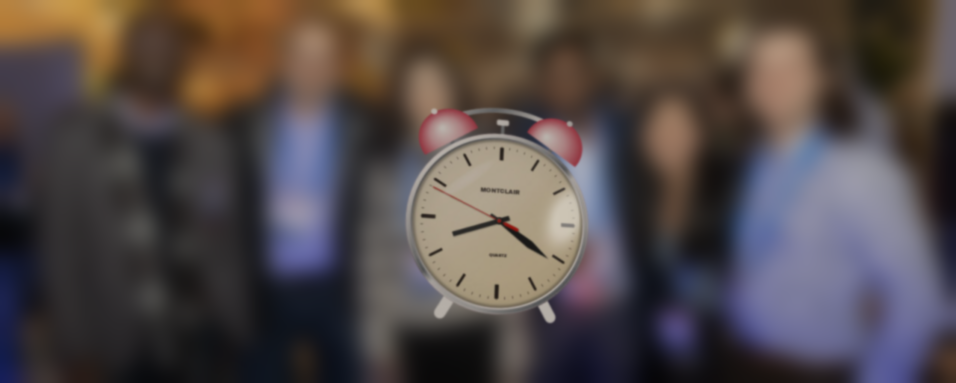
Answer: {"hour": 8, "minute": 20, "second": 49}
